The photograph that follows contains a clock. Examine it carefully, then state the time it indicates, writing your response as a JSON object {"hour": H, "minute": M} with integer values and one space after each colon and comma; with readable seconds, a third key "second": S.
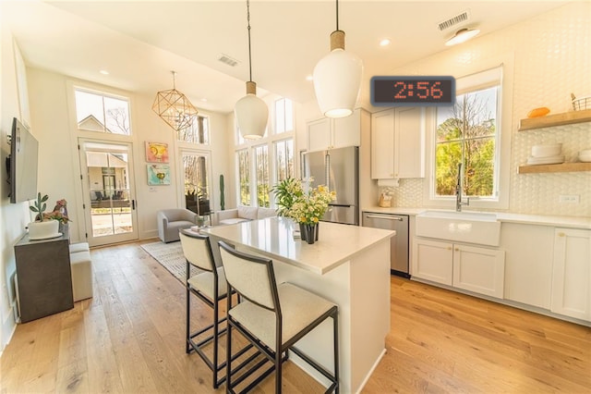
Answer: {"hour": 2, "minute": 56}
